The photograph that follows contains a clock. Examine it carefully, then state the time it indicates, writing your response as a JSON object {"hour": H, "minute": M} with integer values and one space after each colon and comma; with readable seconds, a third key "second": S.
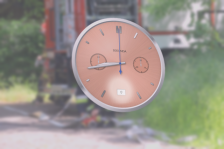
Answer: {"hour": 8, "minute": 43}
